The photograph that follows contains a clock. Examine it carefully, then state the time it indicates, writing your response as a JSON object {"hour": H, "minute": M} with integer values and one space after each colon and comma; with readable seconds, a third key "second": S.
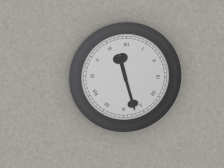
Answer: {"hour": 11, "minute": 27}
